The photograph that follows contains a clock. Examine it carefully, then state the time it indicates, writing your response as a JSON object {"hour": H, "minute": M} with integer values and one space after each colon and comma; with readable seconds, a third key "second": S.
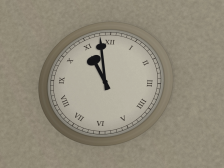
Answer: {"hour": 10, "minute": 58}
